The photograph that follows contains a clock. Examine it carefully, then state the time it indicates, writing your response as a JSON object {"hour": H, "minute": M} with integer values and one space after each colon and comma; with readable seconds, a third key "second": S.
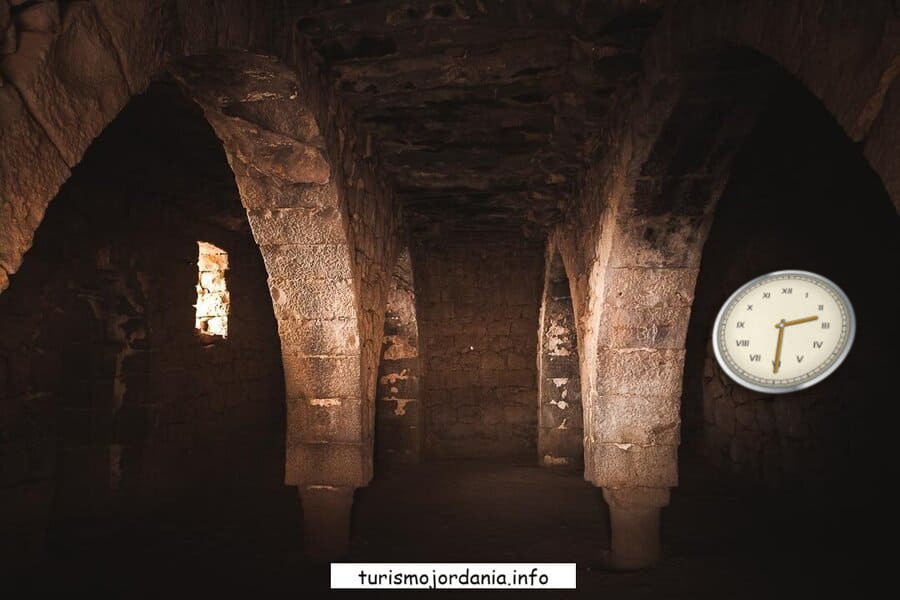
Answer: {"hour": 2, "minute": 30}
